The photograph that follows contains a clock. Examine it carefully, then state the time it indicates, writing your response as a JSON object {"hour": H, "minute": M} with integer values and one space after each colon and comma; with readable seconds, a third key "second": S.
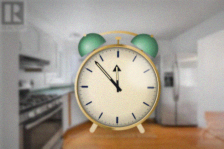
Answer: {"hour": 11, "minute": 53}
